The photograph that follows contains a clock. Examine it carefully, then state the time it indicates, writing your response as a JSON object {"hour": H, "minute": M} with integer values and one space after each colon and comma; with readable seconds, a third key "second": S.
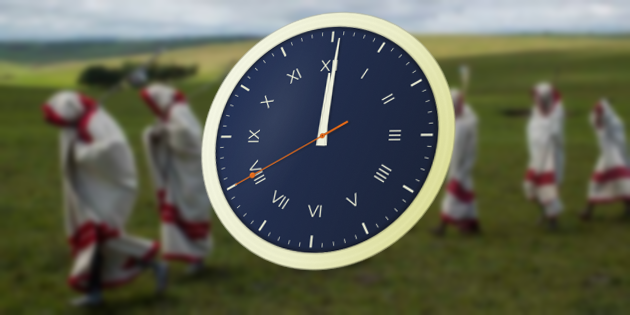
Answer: {"hour": 12, "minute": 0, "second": 40}
